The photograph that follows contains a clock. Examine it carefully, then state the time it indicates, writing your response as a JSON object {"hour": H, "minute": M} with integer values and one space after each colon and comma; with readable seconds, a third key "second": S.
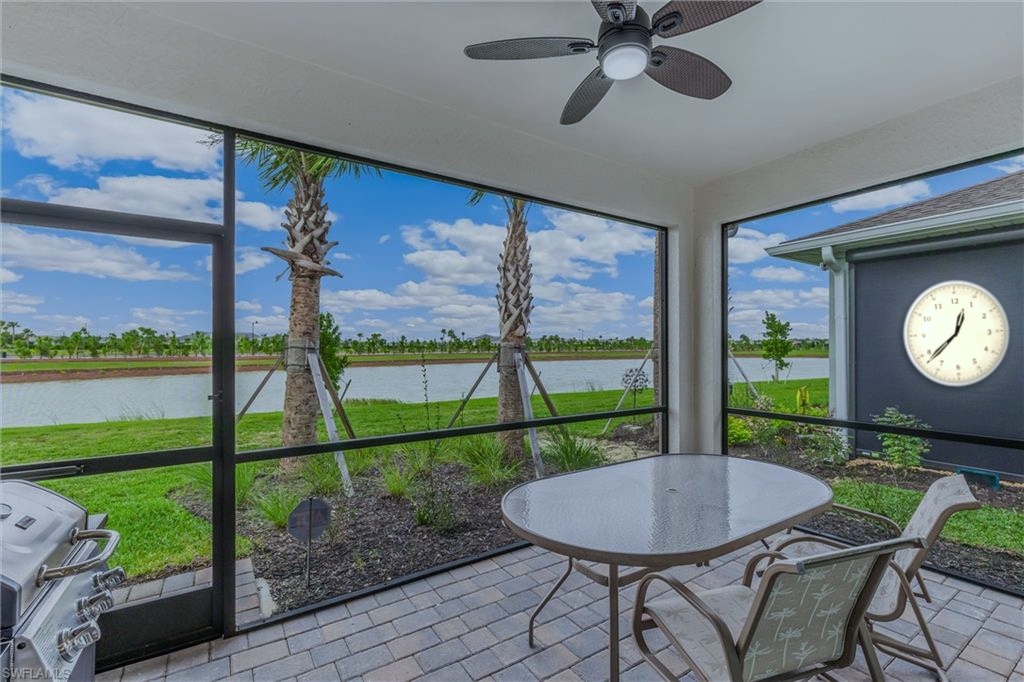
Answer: {"hour": 12, "minute": 38}
